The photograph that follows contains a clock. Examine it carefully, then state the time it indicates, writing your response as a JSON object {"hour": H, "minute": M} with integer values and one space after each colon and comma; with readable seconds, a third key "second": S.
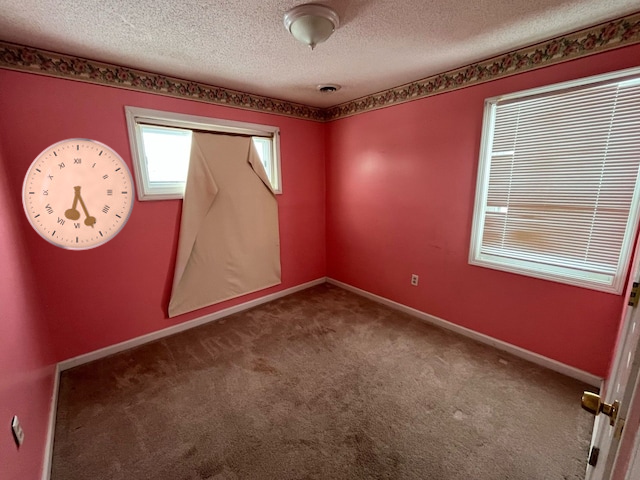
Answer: {"hour": 6, "minute": 26}
